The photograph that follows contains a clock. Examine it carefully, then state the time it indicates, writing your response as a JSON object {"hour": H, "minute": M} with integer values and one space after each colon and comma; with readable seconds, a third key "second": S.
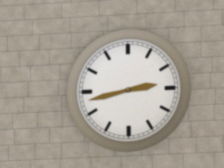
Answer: {"hour": 2, "minute": 43}
